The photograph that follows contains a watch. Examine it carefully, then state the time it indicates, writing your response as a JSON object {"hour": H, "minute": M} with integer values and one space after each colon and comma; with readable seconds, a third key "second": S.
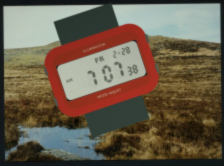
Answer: {"hour": 7, "minute": 7, "second": 38}
